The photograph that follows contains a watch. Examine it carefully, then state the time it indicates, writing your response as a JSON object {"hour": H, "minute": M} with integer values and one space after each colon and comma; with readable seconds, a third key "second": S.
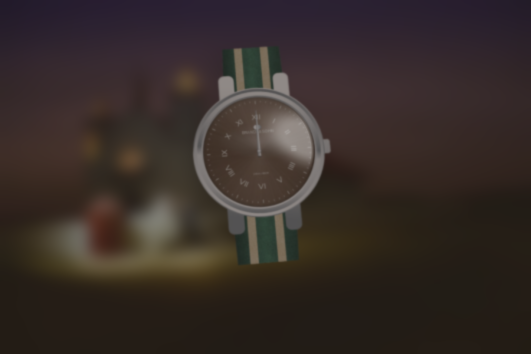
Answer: {"hour": 12, "minute": 0}
